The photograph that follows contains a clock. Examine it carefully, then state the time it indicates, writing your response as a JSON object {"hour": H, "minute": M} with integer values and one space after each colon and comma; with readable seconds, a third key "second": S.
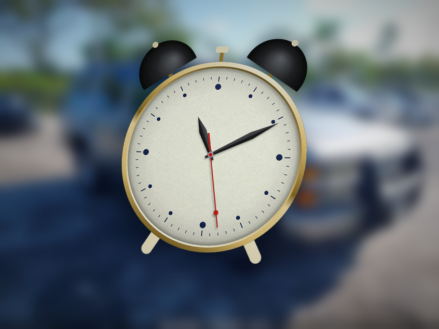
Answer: {"hour": 11, "minute": 10, "second": 28}
